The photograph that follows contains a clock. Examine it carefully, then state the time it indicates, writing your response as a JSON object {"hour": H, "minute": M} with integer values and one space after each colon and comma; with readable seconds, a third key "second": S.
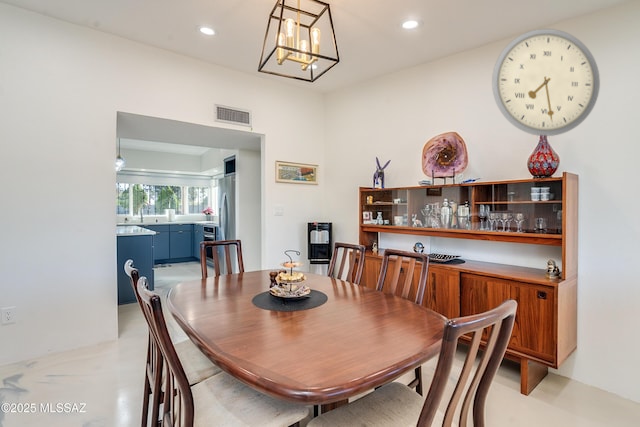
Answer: {"hour": 7, "minute": 28}
